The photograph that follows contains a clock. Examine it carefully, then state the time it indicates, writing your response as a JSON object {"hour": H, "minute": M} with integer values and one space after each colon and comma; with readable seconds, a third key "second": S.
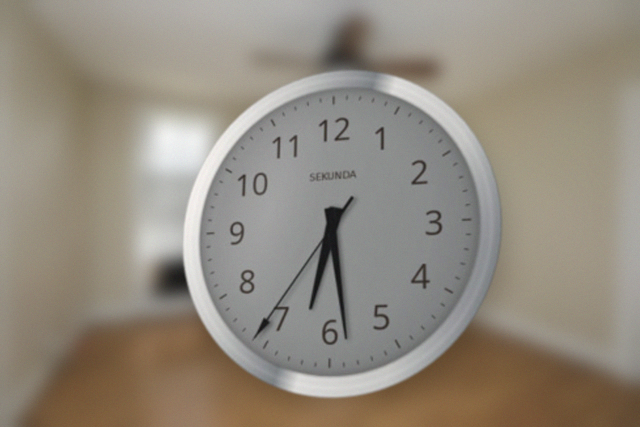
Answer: {"hour": 6, "minute": 28, "second": 36}
